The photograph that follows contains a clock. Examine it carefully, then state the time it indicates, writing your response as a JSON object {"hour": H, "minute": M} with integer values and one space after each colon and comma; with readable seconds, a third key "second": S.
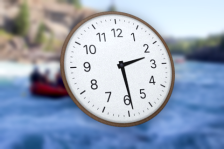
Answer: {"hour": 2, "minute": 29}
